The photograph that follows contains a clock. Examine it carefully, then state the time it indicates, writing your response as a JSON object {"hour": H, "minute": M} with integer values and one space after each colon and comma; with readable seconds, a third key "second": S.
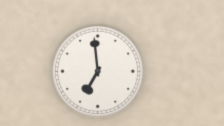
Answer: {"hour": 6, "minute": 59}
